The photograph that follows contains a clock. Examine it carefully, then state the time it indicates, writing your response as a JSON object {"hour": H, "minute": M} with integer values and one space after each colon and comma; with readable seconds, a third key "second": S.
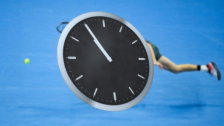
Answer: {"hour": 10, "minute": 55}
